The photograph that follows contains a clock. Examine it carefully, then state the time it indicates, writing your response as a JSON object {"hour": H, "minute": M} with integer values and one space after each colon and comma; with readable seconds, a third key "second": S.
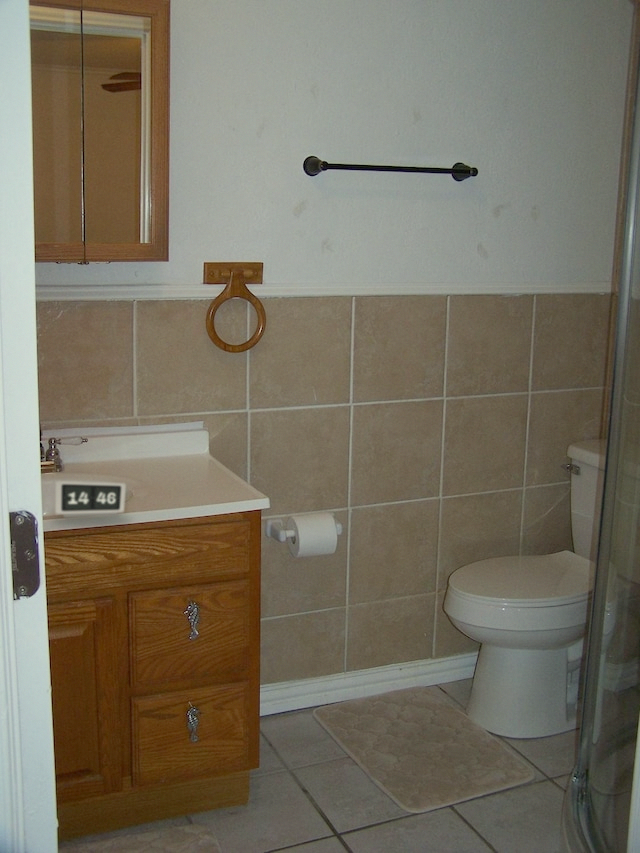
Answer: {"hour": 14, "minute": 46}
